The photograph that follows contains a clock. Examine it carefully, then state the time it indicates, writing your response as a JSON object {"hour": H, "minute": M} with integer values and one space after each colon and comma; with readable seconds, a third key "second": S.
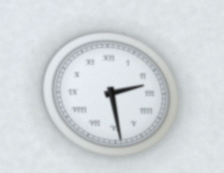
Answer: {"hour": 2, "minute": 29}
